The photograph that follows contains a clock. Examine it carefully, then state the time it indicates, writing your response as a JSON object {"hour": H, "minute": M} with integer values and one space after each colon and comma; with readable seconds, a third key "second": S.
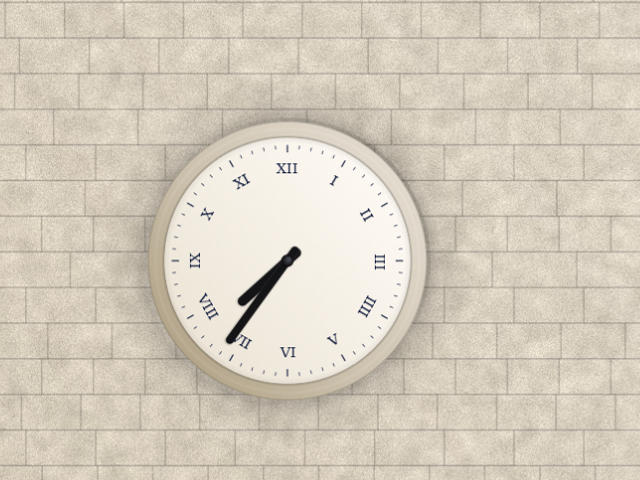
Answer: {"hour": 7, "minute": 36}
